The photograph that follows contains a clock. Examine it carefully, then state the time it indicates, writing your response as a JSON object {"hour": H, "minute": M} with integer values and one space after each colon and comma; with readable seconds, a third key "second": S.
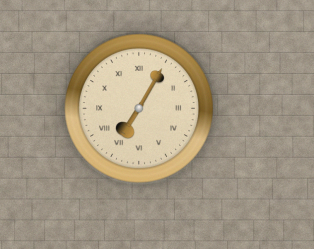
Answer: {"hour": 7, "minute": 5}
